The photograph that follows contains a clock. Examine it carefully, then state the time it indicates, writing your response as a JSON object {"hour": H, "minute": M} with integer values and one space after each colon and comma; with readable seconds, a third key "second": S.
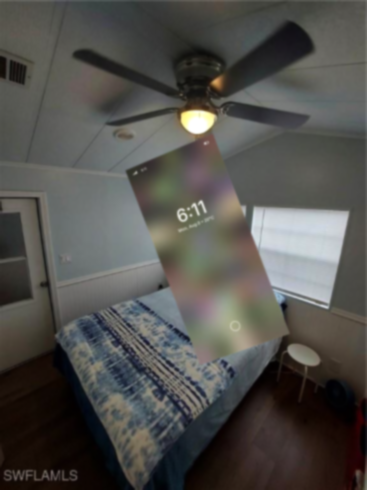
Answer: {"hour": 6, "minute": 11}
